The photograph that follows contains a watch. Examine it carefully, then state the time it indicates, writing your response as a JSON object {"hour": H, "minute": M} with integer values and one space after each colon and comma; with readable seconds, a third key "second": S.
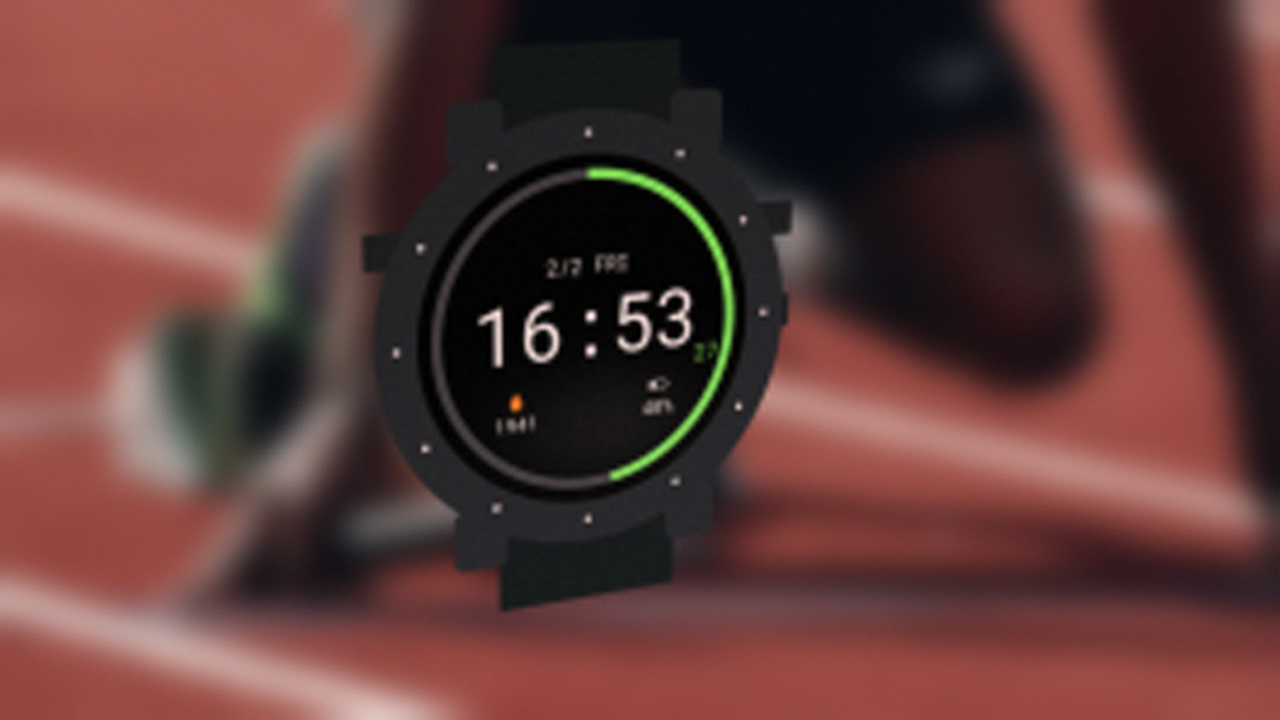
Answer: {"hour": 16, "minute": 53}
